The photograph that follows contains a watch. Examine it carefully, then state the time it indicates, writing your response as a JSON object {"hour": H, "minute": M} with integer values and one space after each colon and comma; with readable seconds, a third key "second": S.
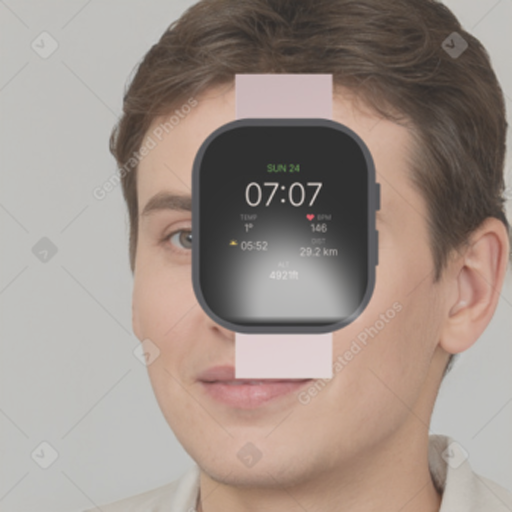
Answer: {"hour": 7, "minute": 7}
